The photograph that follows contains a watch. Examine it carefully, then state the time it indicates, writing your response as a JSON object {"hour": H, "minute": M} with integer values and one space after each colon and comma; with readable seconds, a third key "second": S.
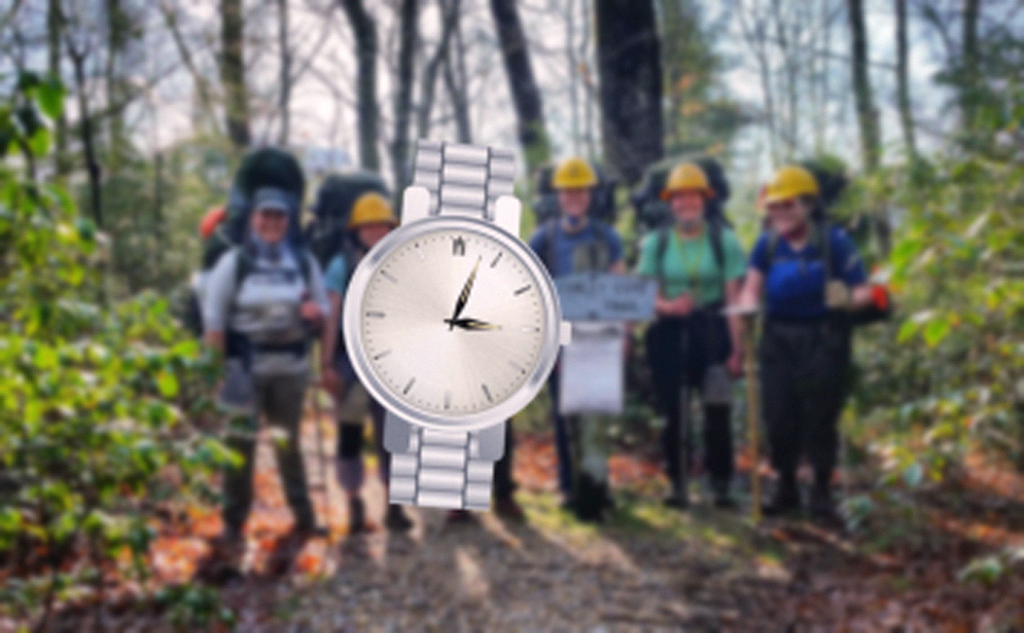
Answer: {"hour": 3, "minute": 3}
